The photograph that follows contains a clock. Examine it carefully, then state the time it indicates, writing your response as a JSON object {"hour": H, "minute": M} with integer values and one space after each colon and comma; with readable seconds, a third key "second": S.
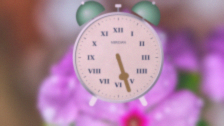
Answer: {"hour": 5, "minute": 27}
